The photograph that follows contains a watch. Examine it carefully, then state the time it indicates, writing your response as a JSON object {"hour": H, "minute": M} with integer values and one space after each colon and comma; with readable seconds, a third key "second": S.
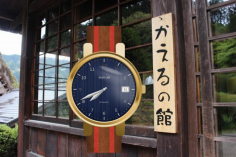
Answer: {"hour": 7, "minute": 41}
